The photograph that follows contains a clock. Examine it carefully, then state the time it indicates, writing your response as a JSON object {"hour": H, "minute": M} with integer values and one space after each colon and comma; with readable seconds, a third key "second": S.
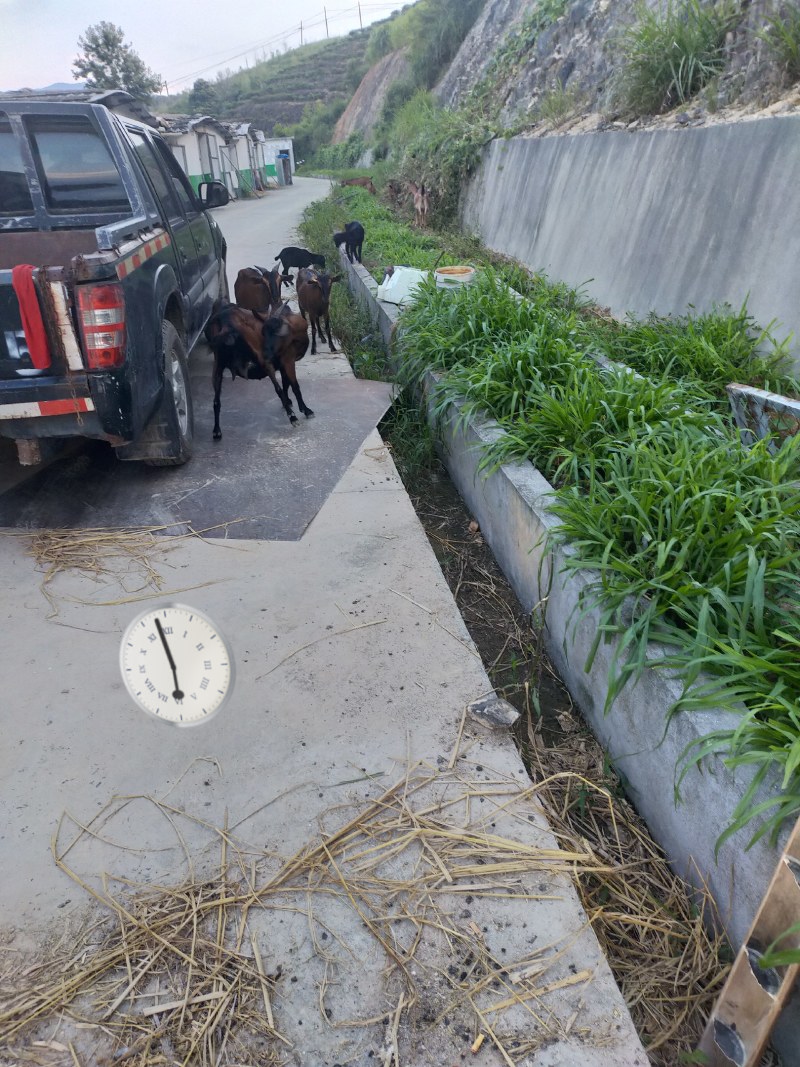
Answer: {"hour": 5, "minute": 58}
